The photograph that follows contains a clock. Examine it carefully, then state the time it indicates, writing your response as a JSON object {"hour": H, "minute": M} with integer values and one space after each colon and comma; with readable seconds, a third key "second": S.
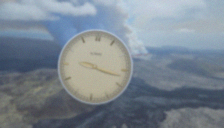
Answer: {"hour": 9, "minute": 17}
